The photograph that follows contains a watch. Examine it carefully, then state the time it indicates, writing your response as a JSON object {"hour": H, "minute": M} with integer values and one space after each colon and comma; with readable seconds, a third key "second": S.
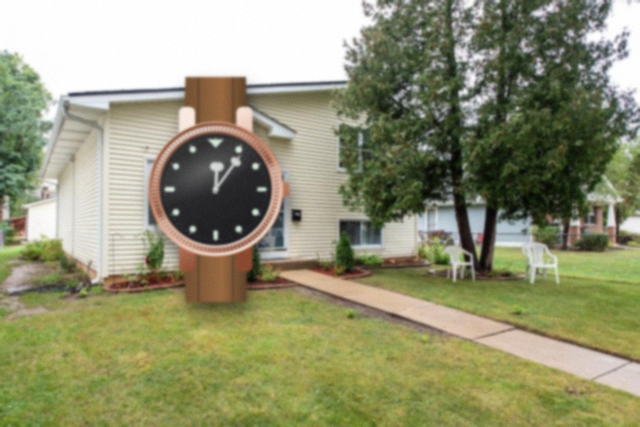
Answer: {"hour": 12, "minute": 6}
